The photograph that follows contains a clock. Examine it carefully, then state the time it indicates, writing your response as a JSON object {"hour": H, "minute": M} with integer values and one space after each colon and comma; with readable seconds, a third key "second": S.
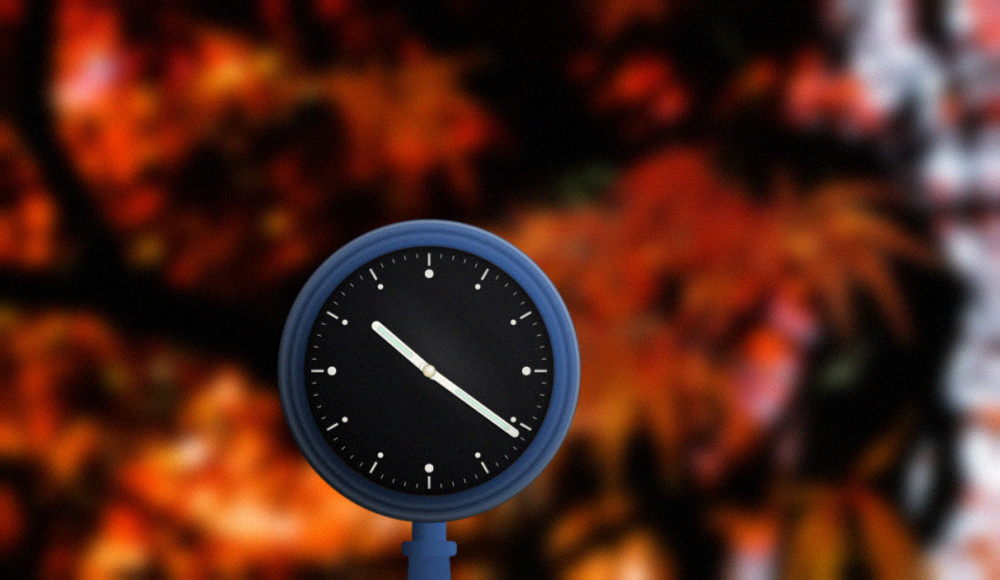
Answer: {"hour": 10, "minute": 21}
